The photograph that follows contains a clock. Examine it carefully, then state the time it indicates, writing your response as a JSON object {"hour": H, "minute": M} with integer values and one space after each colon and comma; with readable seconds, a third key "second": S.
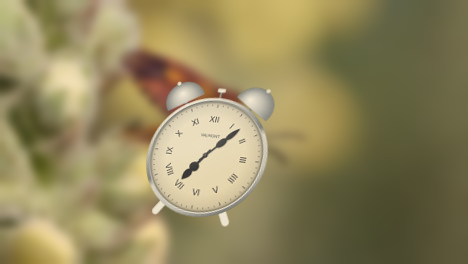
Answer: {"hour": 7, "minute": 7}
